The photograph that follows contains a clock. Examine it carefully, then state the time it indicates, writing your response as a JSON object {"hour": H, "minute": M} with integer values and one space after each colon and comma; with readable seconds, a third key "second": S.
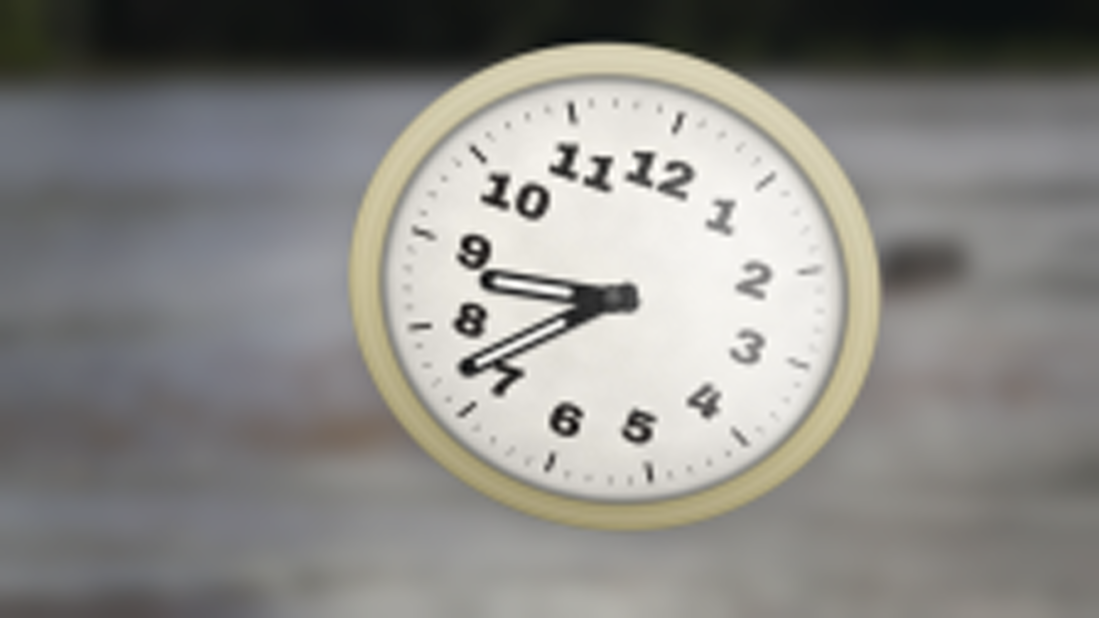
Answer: {"hour": 8, "minute": 37}
